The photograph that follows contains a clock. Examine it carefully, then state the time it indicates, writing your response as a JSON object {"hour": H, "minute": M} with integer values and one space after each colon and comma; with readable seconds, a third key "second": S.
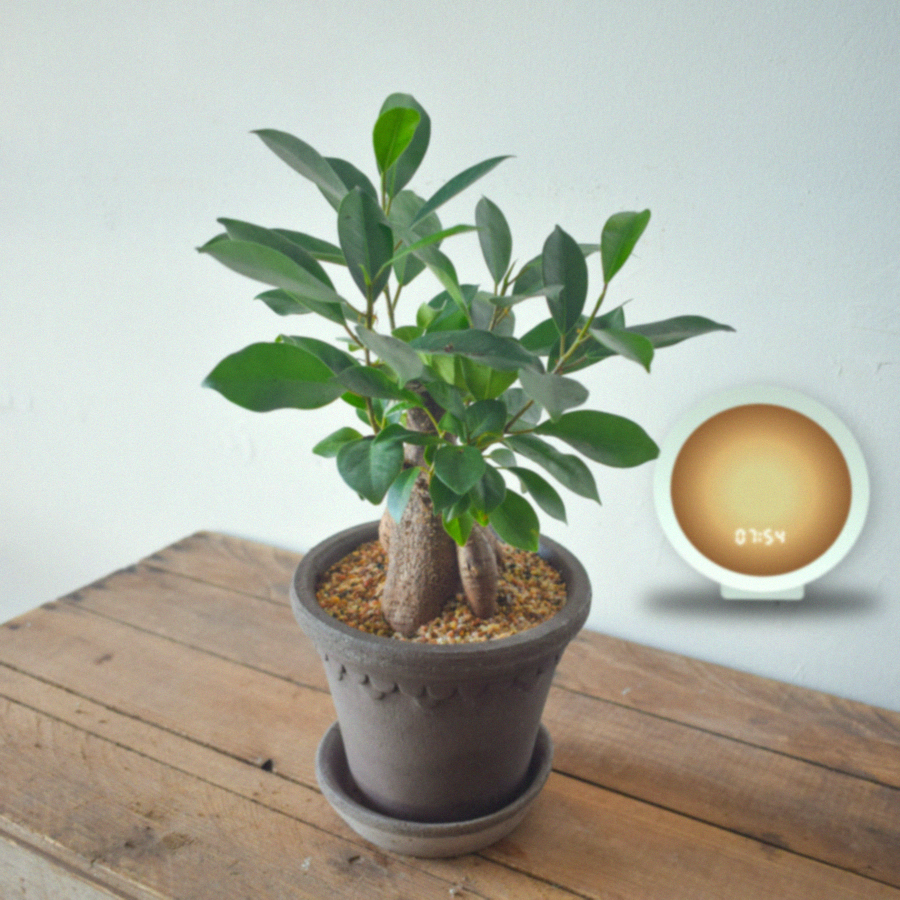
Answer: {"hour": 7, "minute": 54}
